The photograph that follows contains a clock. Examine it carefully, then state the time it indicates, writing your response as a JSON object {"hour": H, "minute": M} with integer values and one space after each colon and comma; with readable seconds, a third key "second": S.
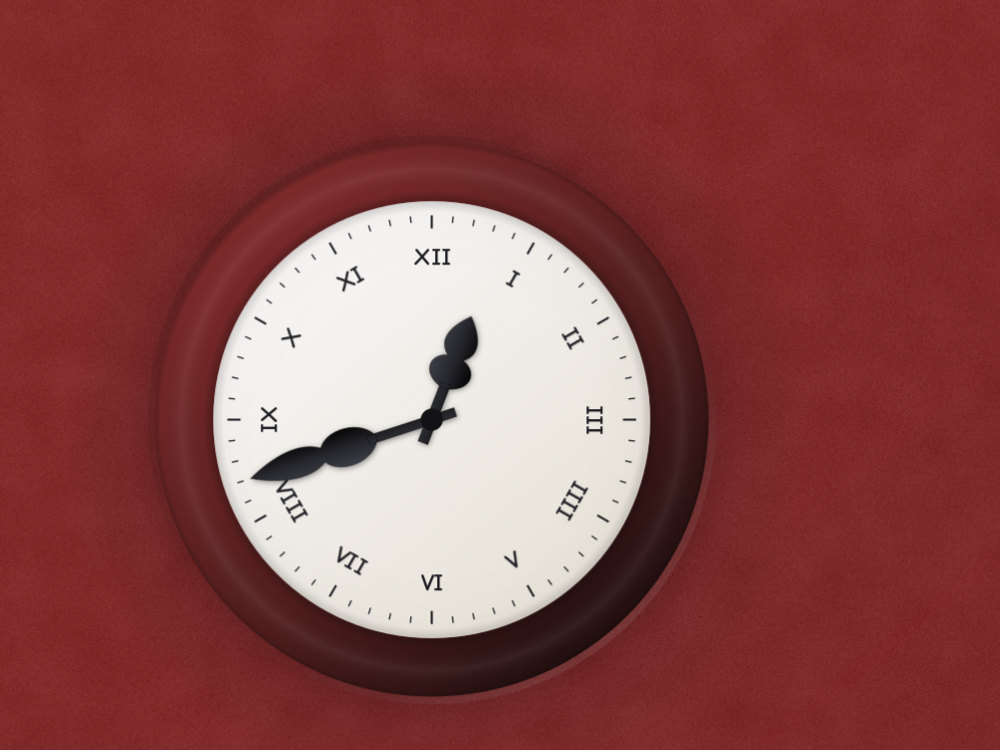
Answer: {"hour": 12, "minute": 42}
